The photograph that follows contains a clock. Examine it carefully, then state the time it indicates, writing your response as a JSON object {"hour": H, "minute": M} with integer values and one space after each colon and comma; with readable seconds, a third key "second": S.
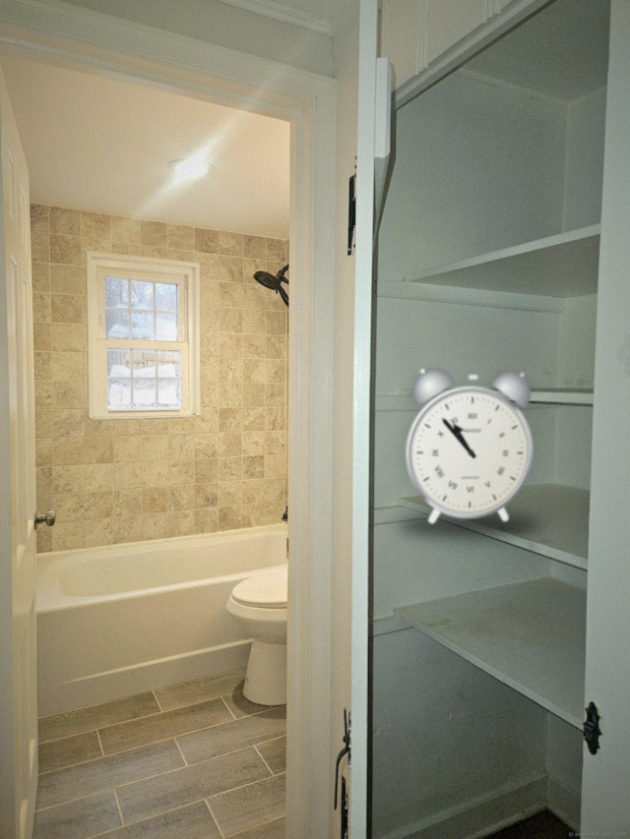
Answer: {"hour": 10, "minute": 53}
